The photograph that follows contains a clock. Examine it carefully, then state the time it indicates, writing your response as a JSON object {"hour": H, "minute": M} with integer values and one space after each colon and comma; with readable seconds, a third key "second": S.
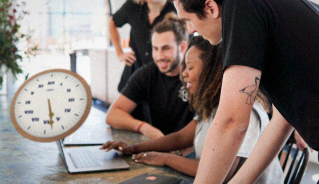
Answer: {"hour": 5, "minute": 28}
